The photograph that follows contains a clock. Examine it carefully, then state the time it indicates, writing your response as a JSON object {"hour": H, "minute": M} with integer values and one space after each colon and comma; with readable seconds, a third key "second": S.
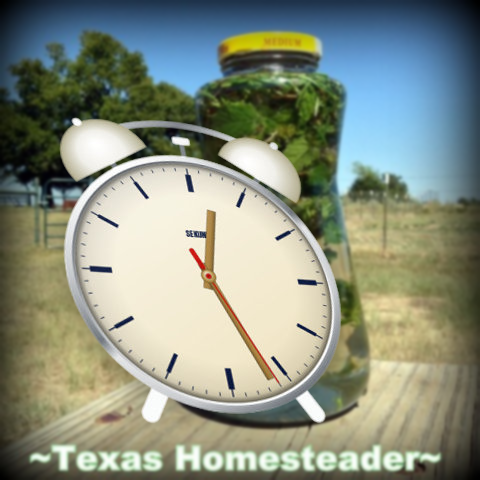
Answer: {"hour": 12, "minute": 26, "second": 26}
